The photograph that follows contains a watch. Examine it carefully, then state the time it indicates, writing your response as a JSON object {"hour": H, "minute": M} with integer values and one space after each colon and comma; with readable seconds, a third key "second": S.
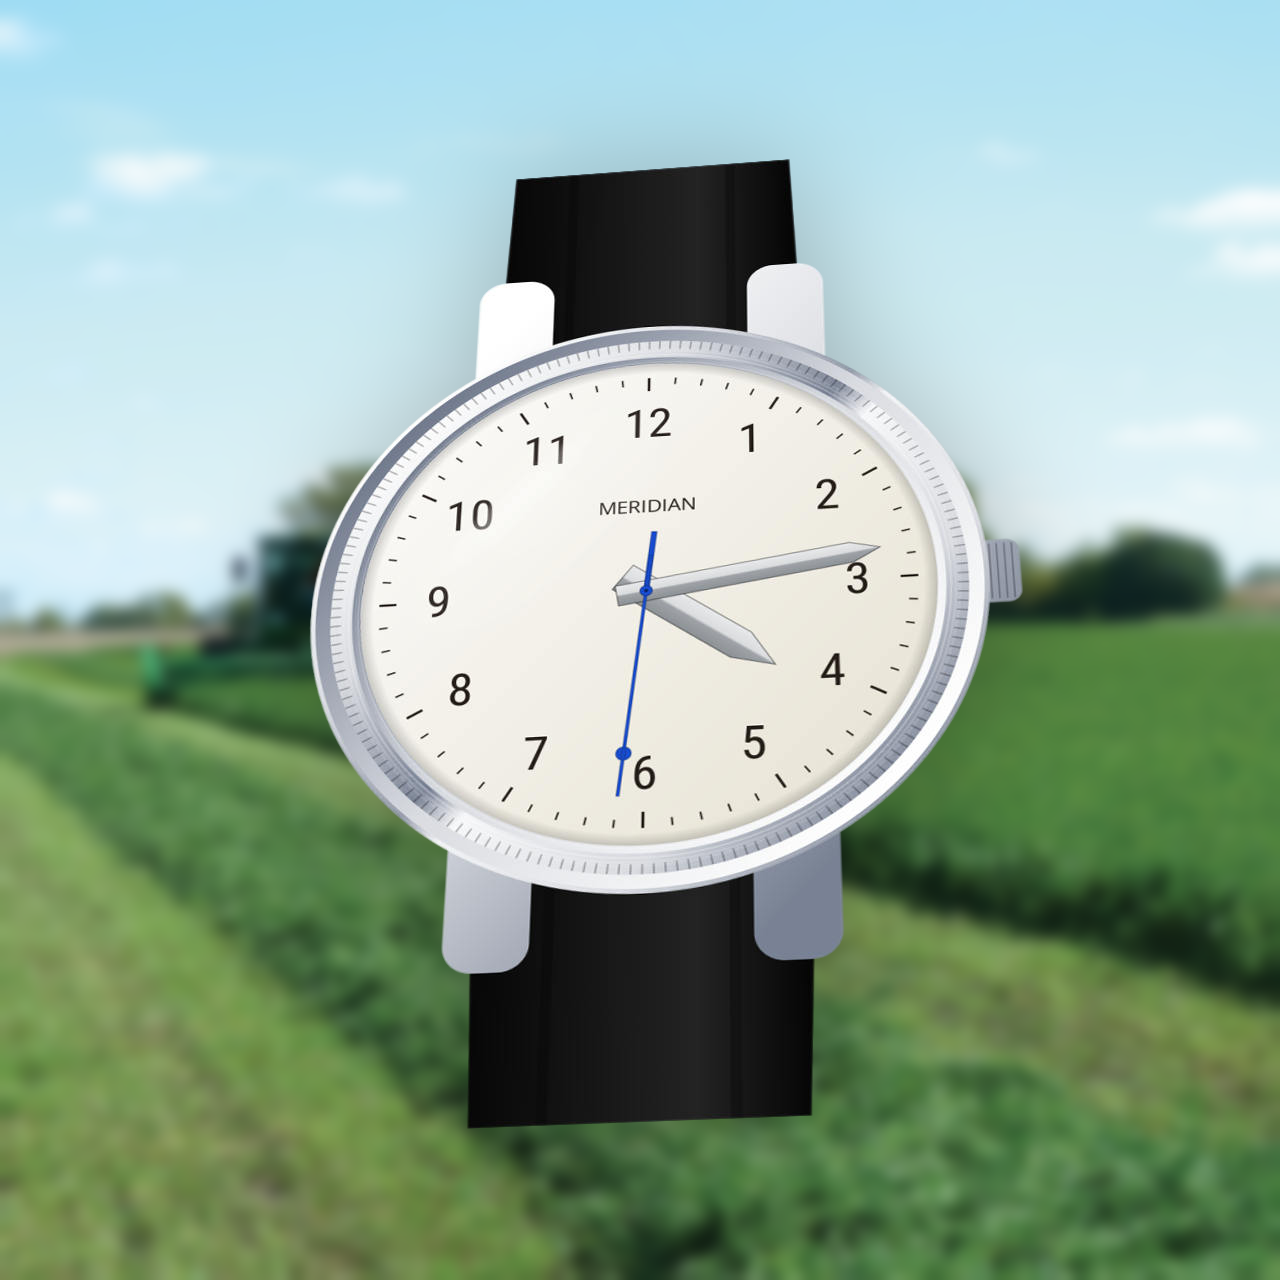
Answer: {"hour": 4, "minute": 13, "second": 31}
